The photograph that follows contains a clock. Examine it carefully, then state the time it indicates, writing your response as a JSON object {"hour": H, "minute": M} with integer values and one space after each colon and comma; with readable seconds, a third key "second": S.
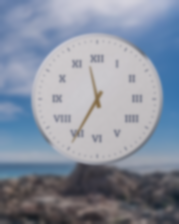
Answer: {"hour": 11, "minute": 35}
